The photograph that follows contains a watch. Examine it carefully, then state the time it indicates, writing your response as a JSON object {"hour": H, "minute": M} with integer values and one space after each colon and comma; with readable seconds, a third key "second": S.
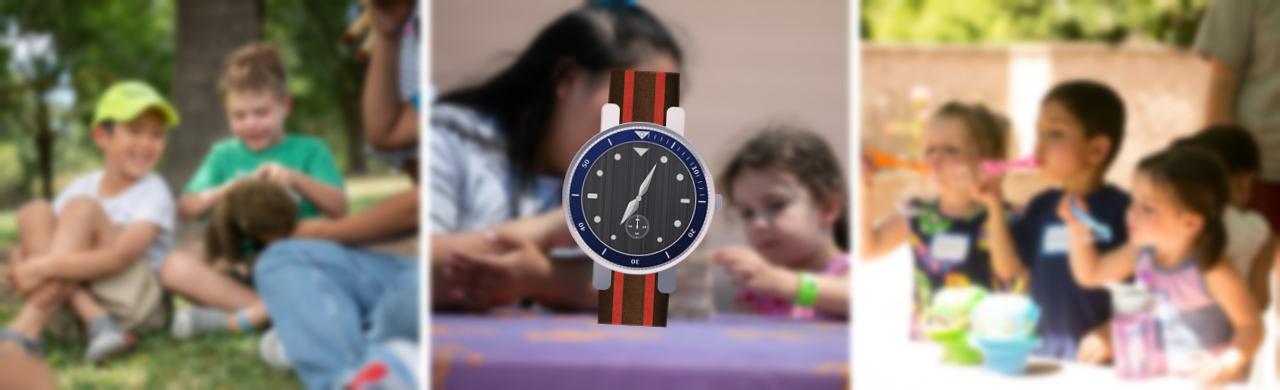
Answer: {"hour": 7, "minute": 4}
